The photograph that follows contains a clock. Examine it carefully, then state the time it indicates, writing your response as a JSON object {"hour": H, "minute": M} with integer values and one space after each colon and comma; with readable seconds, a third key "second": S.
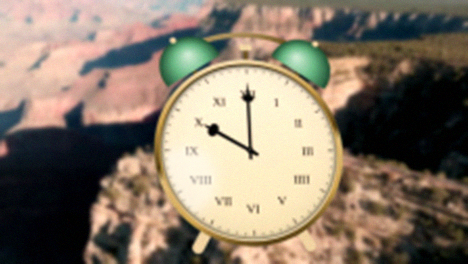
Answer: {"hour": 10, "minute": 0}
